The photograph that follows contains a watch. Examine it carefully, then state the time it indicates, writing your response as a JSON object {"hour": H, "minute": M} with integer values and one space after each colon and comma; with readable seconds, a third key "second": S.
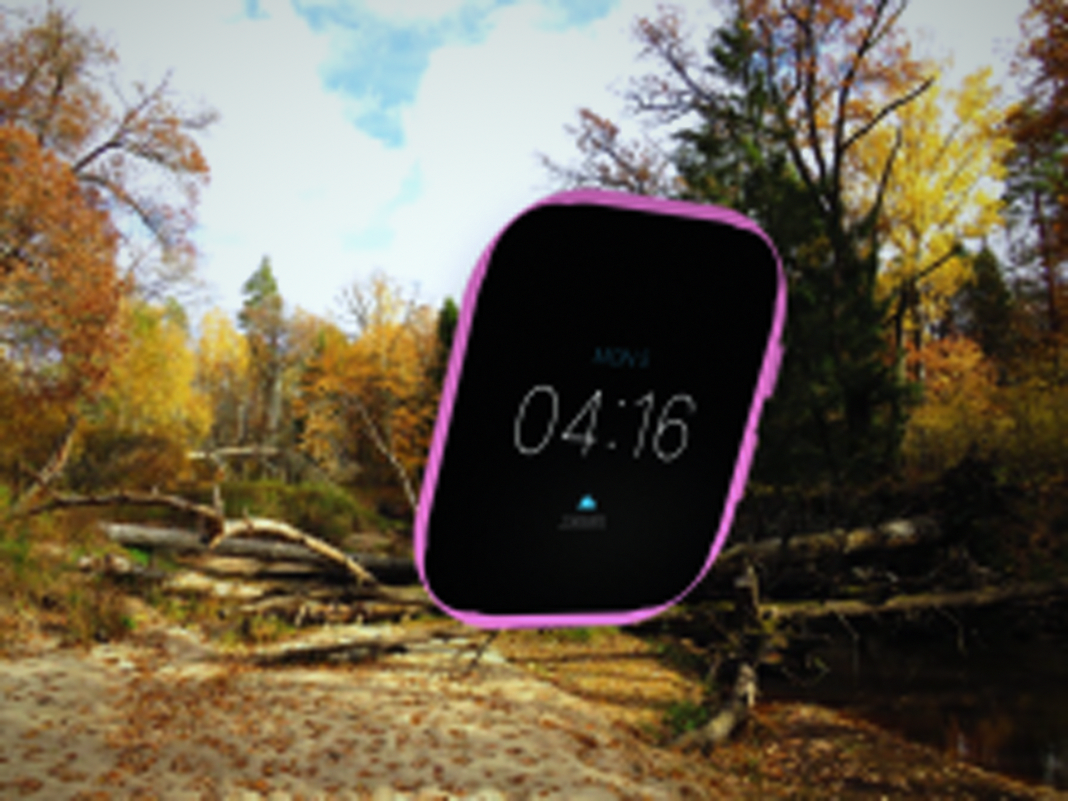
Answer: {"hour": 4, "minute": 16}
